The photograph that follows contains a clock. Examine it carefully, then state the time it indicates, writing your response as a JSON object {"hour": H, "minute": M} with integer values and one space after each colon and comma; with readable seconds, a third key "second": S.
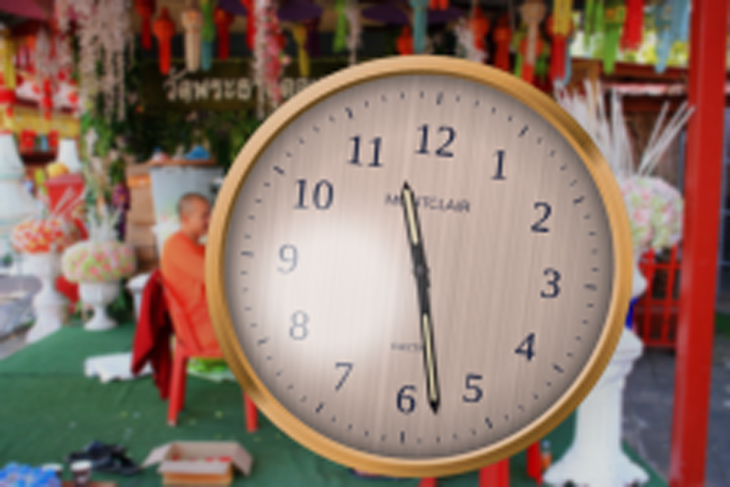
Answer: {"hour": 11, "minute": 28}
